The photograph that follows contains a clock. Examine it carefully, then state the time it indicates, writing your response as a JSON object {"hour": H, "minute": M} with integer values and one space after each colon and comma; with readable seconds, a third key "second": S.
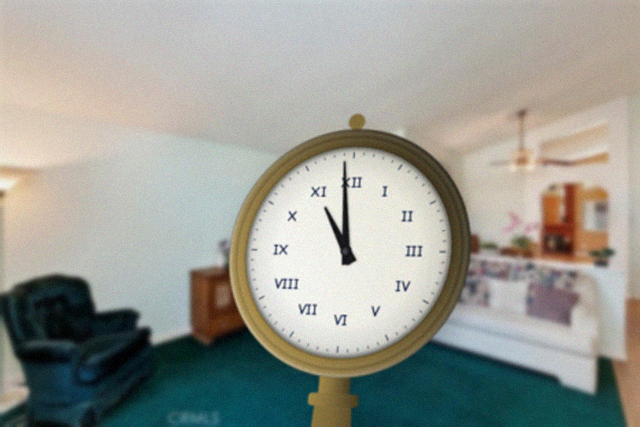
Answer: {"hour": 10, "minute": 59}
